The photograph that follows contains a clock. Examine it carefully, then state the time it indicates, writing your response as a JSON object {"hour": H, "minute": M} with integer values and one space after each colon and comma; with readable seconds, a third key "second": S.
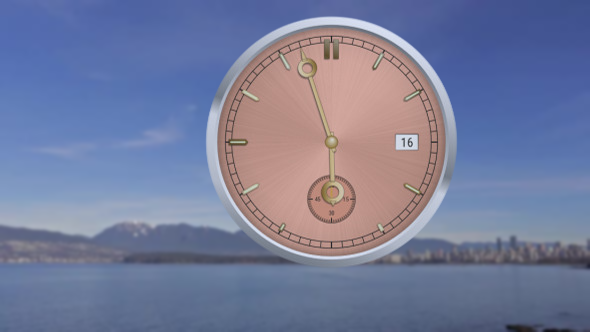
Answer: {"hour": 5, "minute": 57}
